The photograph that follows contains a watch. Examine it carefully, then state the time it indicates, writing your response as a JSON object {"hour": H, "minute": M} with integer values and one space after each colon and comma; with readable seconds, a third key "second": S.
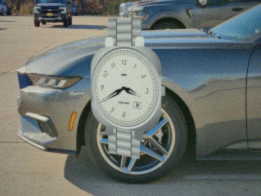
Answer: {"hour": 3, "minute": 40}
